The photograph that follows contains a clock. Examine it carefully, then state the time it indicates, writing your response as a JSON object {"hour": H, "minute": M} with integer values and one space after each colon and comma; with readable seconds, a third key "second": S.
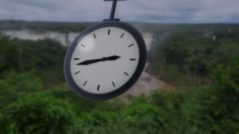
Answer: {"hour": 2, "minute": 43}
